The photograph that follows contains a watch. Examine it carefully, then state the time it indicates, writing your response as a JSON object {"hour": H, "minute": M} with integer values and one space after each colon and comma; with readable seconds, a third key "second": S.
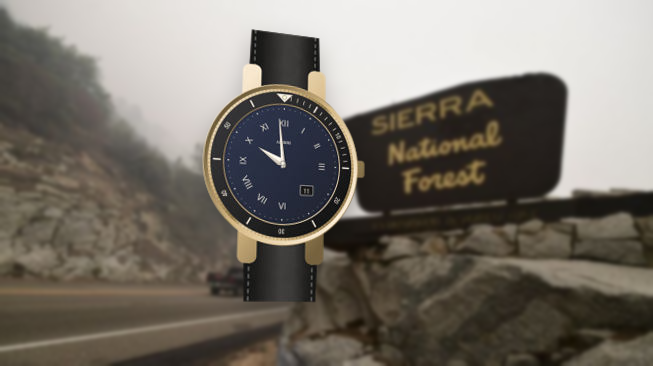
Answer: {"hour": 9, "minute": 59}
